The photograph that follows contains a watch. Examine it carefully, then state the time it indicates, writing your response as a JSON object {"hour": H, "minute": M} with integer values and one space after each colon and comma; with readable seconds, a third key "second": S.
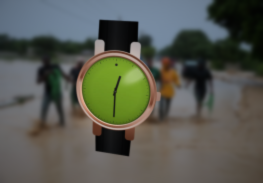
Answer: {"hour": 12, "minute": 30}
